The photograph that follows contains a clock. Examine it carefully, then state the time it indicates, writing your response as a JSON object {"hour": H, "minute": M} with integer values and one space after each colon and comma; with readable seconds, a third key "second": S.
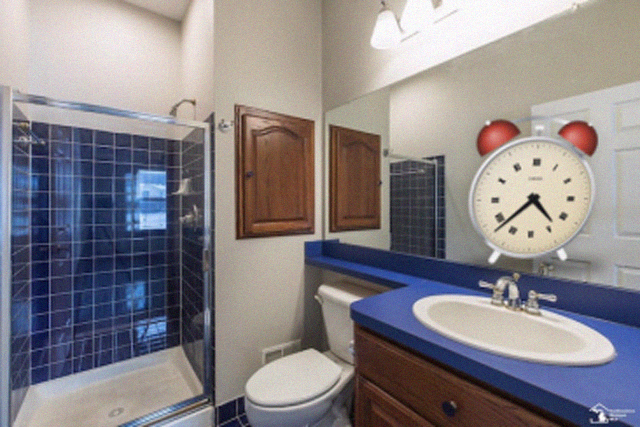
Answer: {"hour": 4, "minute": 38}
